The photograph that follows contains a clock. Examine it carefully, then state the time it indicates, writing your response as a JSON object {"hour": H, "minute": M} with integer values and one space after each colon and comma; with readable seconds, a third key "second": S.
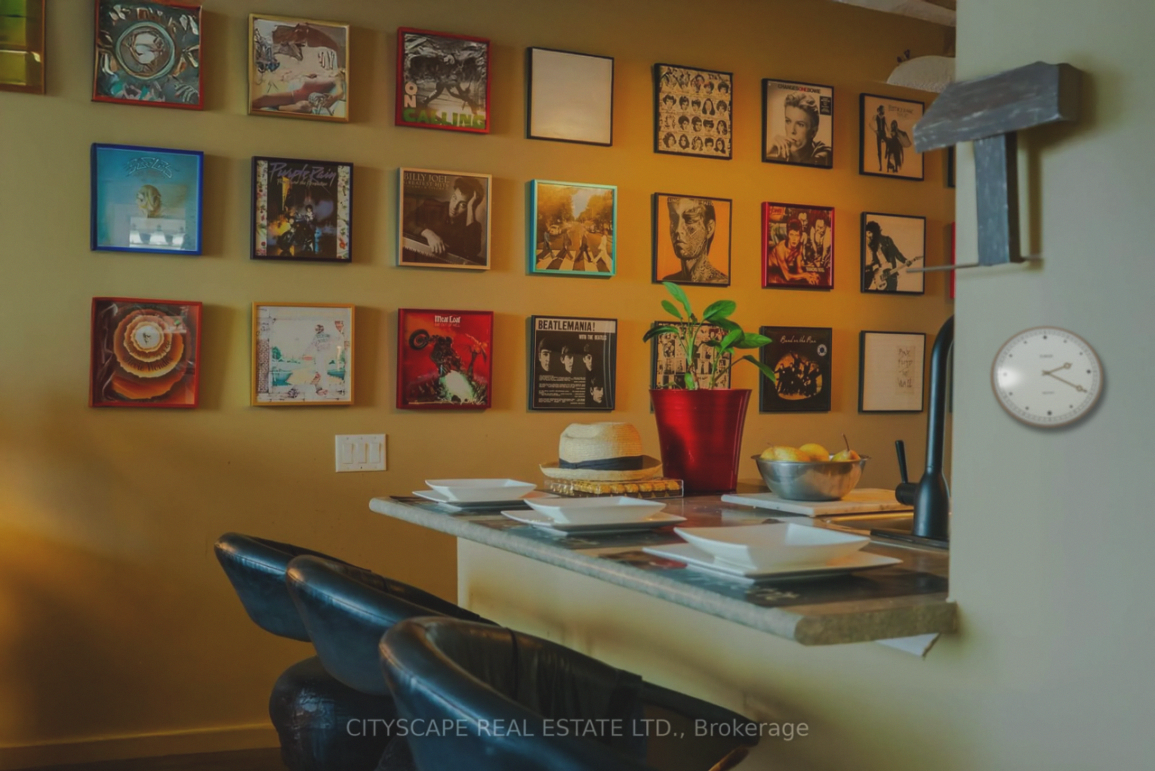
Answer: {"hour": 2, "minute": 20}
